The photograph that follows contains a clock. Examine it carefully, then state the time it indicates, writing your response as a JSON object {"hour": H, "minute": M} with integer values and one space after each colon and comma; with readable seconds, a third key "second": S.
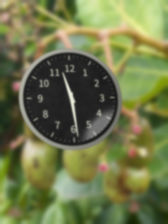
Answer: {"hour": 11, "minute": 29}
